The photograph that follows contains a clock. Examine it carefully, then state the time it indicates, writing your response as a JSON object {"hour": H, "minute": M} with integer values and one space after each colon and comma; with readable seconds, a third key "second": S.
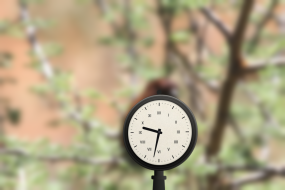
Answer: {"hour": 9, "minute": 32}
